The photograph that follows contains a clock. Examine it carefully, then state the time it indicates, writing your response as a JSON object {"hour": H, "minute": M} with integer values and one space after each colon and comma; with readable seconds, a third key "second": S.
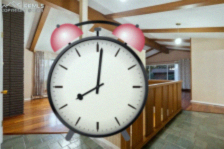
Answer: {"hour": 8, "minute": 1}
